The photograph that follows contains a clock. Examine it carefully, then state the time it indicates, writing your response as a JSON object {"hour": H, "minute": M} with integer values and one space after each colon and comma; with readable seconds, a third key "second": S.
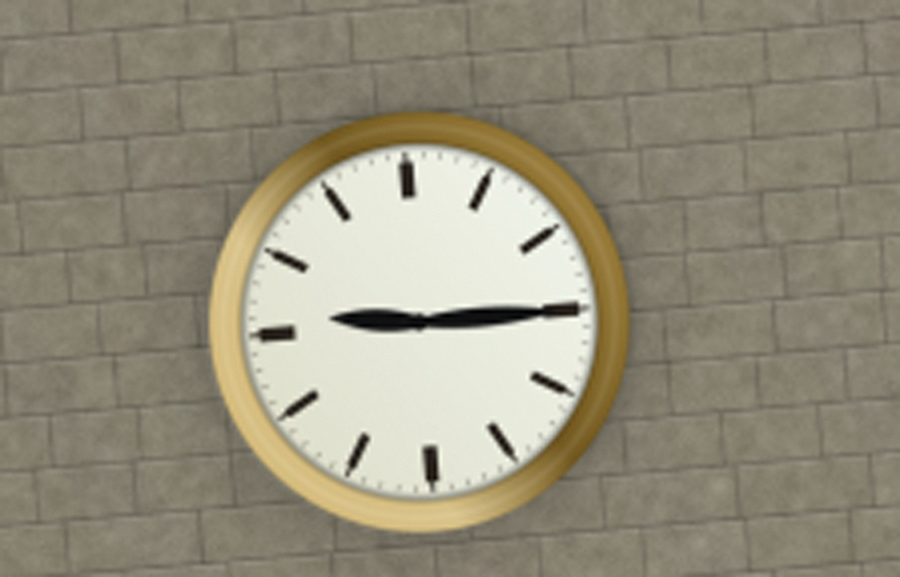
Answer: {"hour": 9, "minute": 15}
